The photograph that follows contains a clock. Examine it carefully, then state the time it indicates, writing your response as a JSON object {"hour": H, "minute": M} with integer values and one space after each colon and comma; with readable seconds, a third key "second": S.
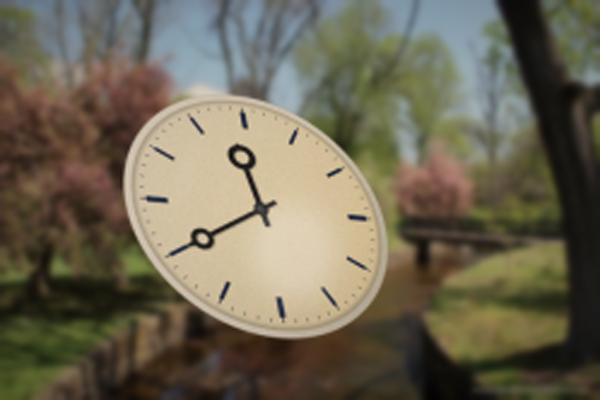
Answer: {"hour": 11, "minute": 40}
